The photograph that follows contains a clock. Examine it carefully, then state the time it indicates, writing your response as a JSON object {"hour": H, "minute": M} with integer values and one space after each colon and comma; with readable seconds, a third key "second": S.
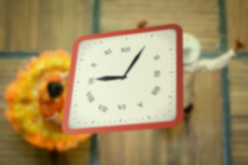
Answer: {"hour": 9, "minute": 5}
